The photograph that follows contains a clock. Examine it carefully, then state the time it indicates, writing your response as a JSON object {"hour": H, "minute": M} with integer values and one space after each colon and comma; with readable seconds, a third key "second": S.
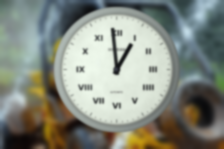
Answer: {"hour": 12, "minute": 59}
